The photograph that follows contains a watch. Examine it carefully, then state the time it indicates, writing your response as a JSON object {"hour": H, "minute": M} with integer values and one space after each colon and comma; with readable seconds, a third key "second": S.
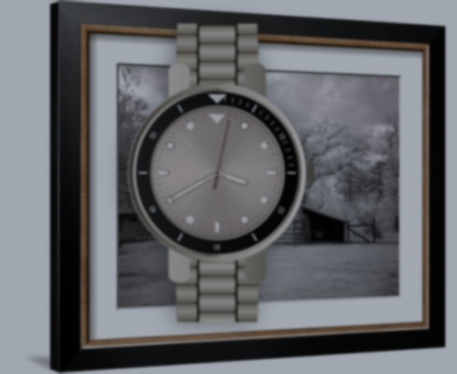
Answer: {"hour": 3, "minute": 40, "second": 2}
